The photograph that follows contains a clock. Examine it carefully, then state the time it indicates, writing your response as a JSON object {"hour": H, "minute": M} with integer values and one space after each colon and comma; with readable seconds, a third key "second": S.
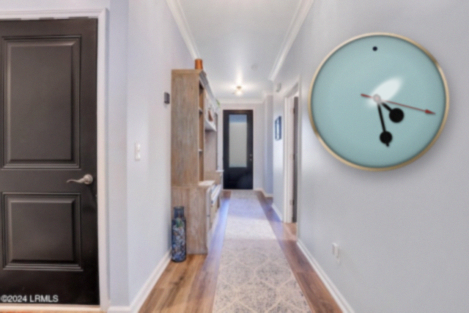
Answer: {"hour": 4, "minute": 28, "second": 18}
